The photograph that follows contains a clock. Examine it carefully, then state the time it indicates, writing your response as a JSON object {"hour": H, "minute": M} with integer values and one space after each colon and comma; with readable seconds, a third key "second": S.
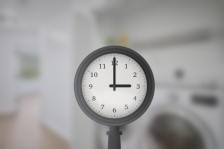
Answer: {"hour": 3, "minute": 0}
